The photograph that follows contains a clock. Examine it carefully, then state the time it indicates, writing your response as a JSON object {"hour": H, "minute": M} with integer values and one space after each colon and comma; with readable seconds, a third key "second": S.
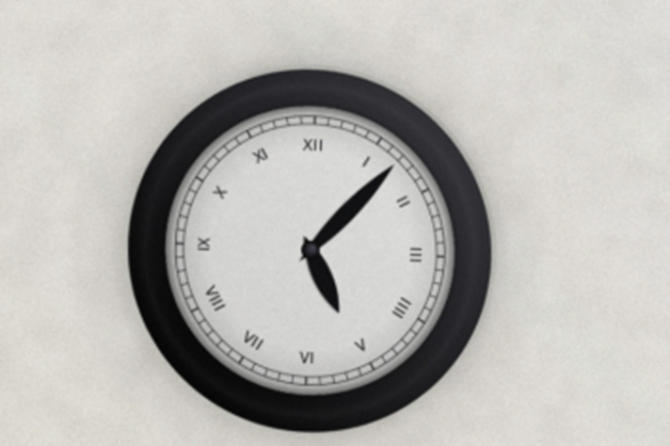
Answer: {"hour": 5, "minute": 7}
